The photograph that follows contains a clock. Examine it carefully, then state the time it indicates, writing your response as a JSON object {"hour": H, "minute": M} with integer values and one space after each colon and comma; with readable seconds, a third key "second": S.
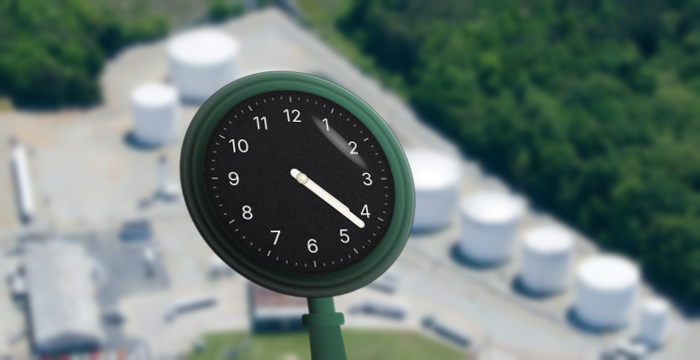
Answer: {"hour": 4, "minute": 22}
